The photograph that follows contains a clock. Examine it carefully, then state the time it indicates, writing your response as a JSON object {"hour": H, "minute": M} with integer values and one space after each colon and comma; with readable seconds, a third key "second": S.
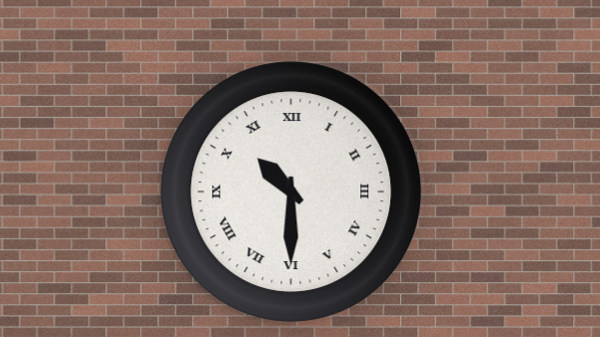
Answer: {"hour": 10, "minute": 30}
